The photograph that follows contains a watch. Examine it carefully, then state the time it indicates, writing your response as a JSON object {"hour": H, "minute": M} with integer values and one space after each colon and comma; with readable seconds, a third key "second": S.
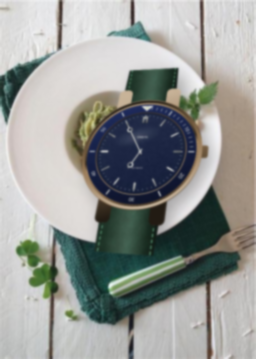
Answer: {"hour": 6, "minute": 55}
